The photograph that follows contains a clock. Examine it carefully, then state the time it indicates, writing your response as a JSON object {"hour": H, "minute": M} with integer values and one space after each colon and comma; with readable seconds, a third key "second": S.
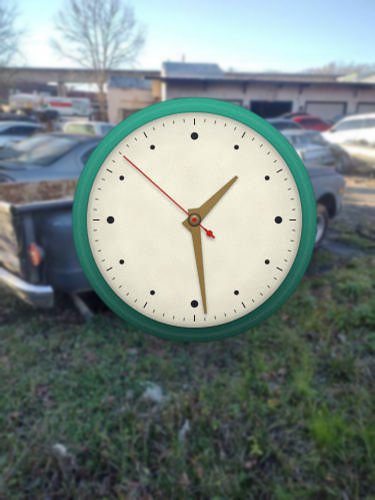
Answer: {"hour": 1, "minute": 28, "second": 52}
